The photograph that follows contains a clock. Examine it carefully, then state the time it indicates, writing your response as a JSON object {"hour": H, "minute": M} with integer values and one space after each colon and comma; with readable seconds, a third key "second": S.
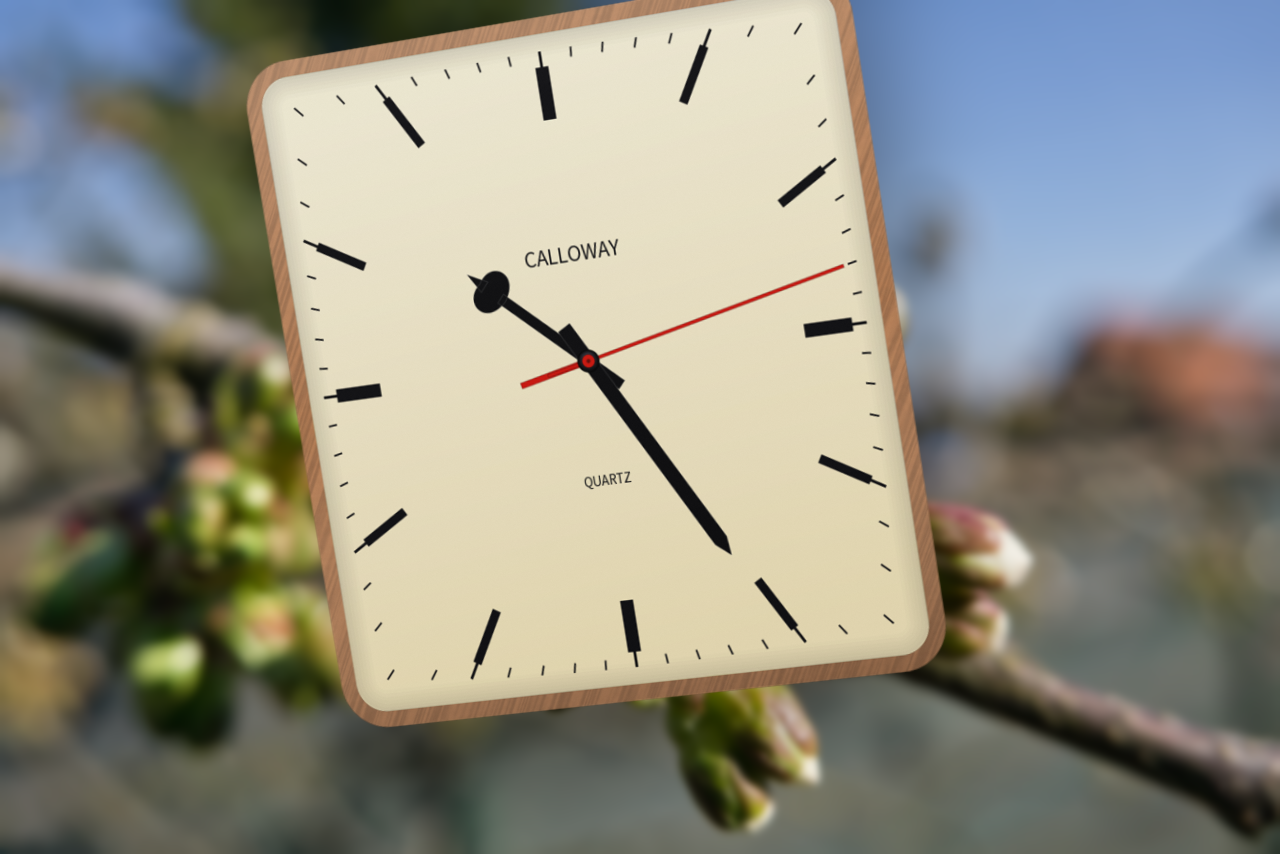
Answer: {"hour": 10, "minute": 25, "second": 13}
